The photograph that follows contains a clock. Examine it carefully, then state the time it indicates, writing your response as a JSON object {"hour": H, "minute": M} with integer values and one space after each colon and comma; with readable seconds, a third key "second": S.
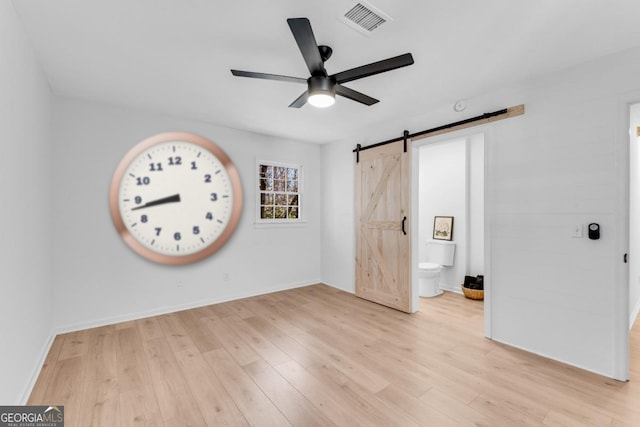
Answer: {"hour": 8, "minute": 43}
